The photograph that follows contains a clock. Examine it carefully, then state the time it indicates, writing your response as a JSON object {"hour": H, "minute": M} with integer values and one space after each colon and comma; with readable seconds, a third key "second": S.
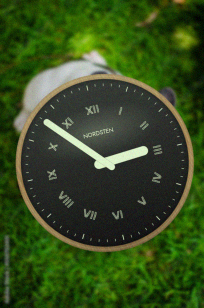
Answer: {"hour": 2, "minute": 53}
